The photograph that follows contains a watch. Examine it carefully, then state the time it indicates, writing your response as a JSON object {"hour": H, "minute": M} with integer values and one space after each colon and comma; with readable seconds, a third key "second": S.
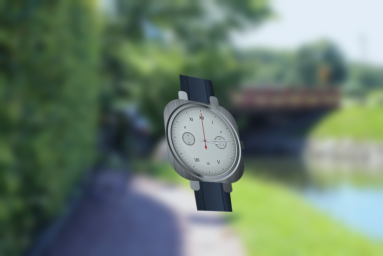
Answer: {"hour": 3, "minute": 14}
